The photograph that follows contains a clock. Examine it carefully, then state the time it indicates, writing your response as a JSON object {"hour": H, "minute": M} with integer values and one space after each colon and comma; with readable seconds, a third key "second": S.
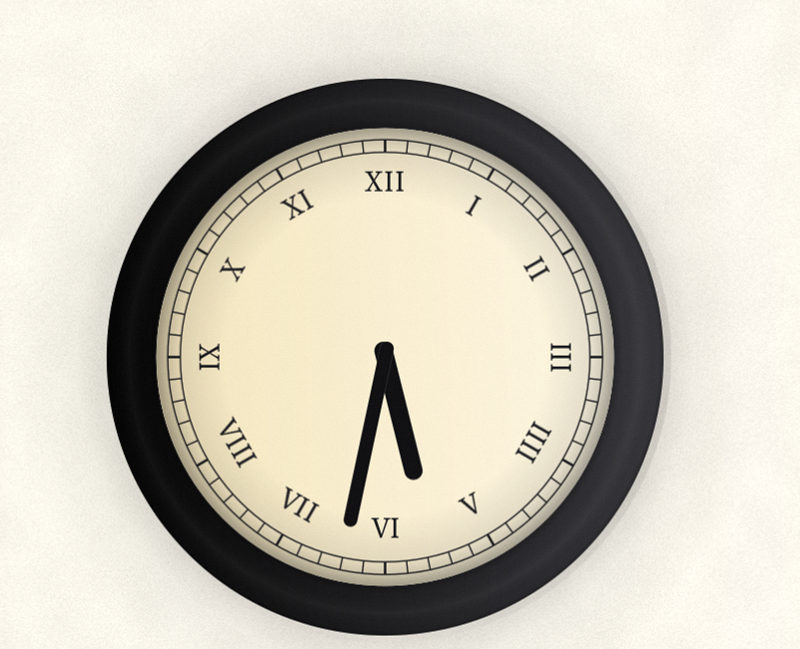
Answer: {"hour": 5, "minute": 32}
